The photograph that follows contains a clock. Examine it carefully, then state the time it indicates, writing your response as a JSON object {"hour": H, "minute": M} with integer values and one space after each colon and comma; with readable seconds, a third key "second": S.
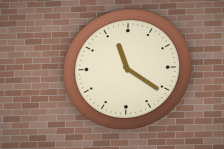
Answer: {"hour": 11, "minute": 21}
